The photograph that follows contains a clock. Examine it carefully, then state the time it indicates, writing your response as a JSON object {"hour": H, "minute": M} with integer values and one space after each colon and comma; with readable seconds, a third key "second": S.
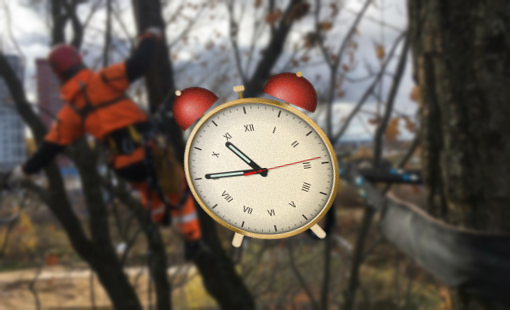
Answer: {"hour": 10, "minute": 45, "second": 14}
